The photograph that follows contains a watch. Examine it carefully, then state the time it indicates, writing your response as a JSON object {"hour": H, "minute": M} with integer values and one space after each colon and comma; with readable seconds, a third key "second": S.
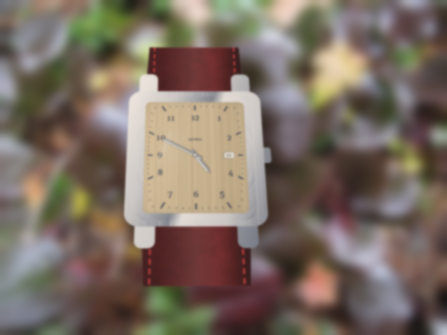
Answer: {"hour": 4, "minute": 50}
